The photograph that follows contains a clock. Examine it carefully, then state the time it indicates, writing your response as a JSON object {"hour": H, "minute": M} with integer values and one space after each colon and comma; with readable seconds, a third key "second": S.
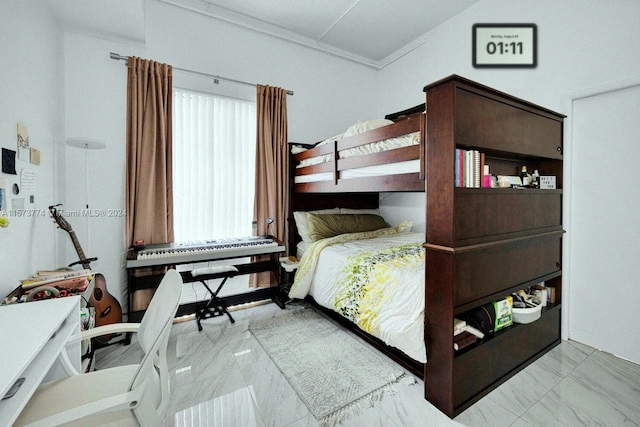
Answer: {"hour": 1, "minute": 11}
